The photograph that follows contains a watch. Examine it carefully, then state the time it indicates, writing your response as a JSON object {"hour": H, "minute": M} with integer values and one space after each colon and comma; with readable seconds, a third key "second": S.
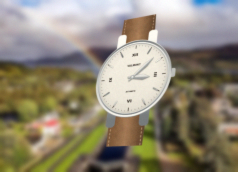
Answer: {"hour": 3, "minute": 8}
